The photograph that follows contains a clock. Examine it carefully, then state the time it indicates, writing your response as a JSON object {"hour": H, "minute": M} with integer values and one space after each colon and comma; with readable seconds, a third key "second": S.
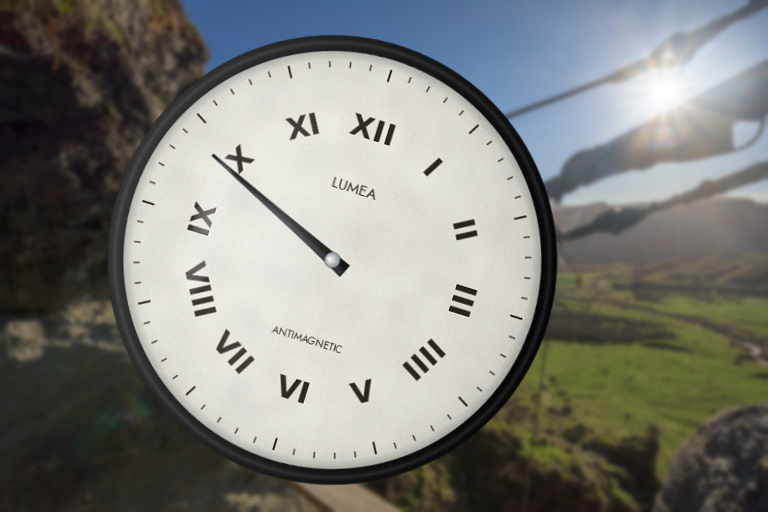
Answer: {"hour": 9, "minute": 49}
